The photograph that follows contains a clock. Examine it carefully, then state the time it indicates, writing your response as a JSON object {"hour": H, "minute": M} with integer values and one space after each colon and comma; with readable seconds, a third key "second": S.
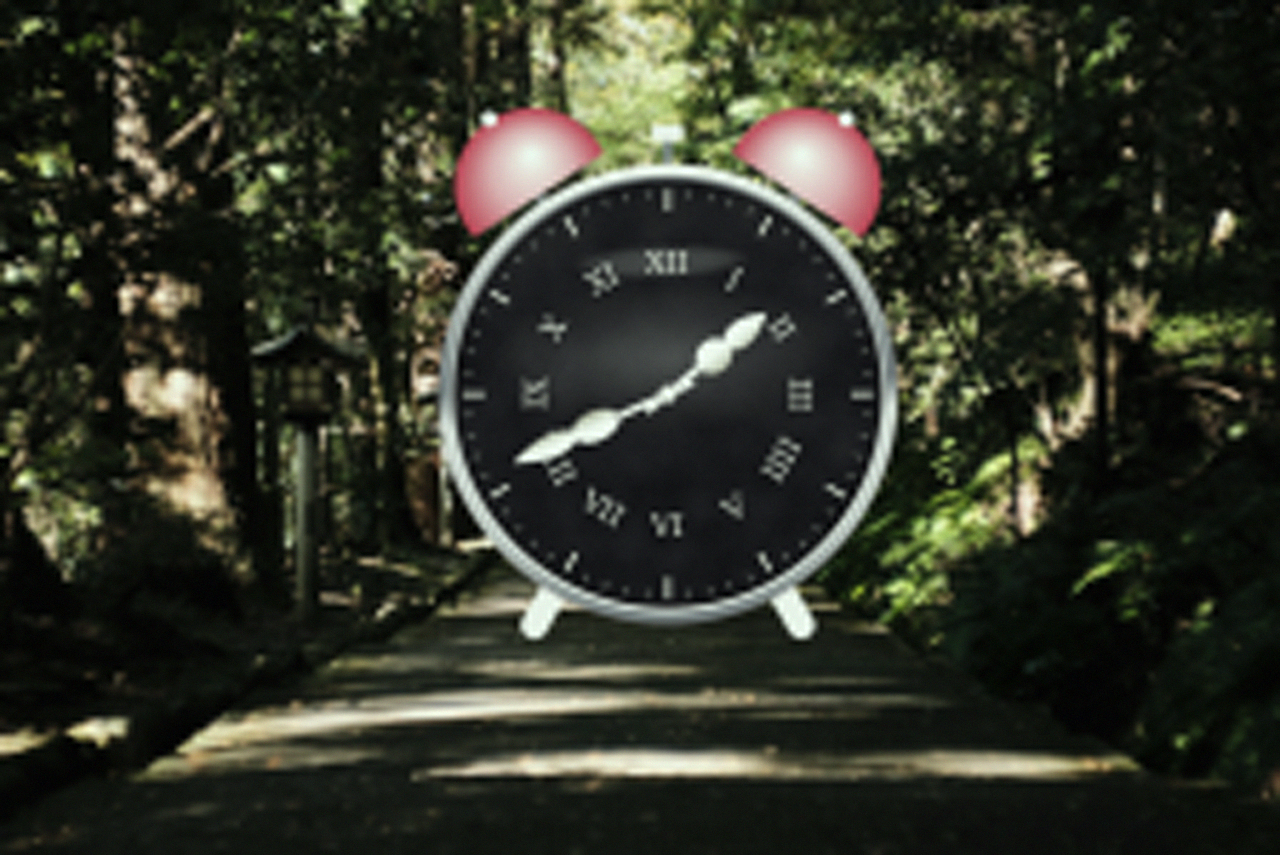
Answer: {"hour": 1, "minute": 41}
